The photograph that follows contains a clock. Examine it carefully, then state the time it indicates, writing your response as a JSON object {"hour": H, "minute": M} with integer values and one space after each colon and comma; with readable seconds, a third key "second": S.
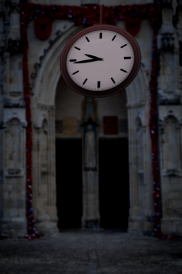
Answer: {"hour": 9, "minute": 44}
